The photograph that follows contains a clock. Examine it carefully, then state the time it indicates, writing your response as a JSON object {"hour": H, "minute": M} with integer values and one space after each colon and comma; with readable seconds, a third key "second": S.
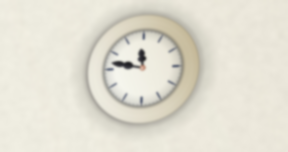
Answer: {"hour": 11, "minute": 47}
